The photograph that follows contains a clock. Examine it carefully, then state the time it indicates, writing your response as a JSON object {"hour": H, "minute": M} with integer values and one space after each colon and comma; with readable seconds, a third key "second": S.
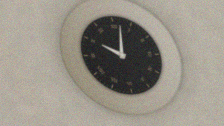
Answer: {"hour": 10, "minute": 2}
